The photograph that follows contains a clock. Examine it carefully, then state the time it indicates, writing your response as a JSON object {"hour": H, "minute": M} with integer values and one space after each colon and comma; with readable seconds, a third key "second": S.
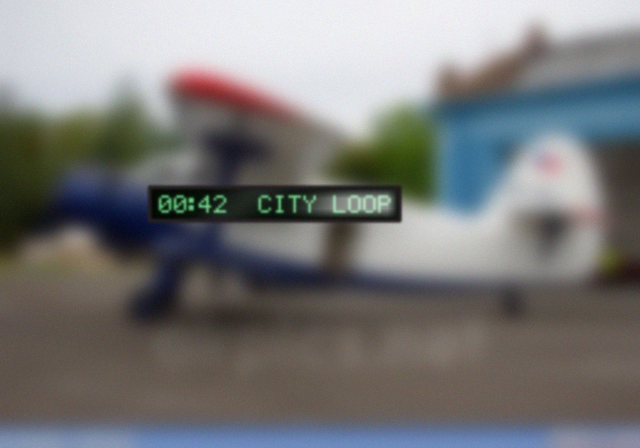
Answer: {"hour": 0, "minute": 42}
